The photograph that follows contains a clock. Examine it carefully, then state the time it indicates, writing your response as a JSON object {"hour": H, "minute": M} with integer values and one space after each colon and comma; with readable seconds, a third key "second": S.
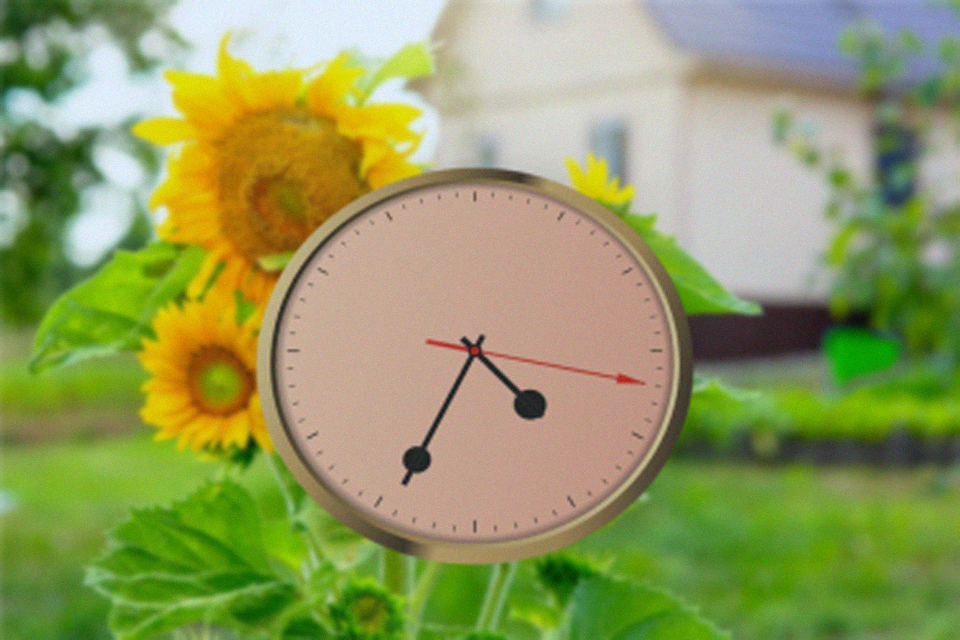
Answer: {"hour": 4, "minute": 34, "second": 17}
